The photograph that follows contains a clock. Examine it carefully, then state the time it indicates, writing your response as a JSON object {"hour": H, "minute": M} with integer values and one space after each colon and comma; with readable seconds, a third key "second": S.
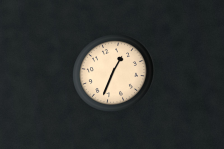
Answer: {"hour": 1, "minute": 37}
